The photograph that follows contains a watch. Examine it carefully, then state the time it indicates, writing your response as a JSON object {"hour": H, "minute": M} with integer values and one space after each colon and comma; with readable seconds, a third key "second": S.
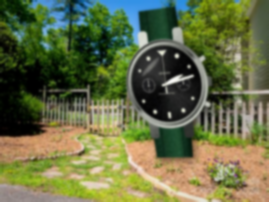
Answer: {"hour": 2, "minute": 13}
